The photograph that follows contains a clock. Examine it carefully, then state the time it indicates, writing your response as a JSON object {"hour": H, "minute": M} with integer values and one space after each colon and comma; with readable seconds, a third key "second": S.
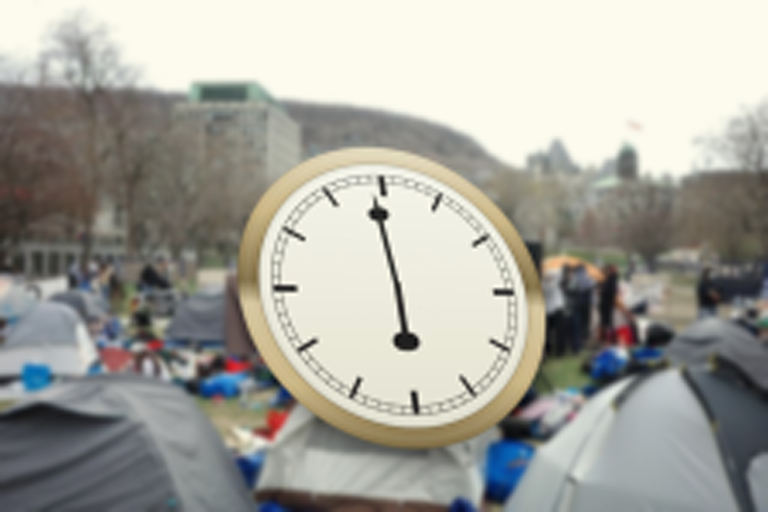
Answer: {"hour": 5, "minute": 59}
